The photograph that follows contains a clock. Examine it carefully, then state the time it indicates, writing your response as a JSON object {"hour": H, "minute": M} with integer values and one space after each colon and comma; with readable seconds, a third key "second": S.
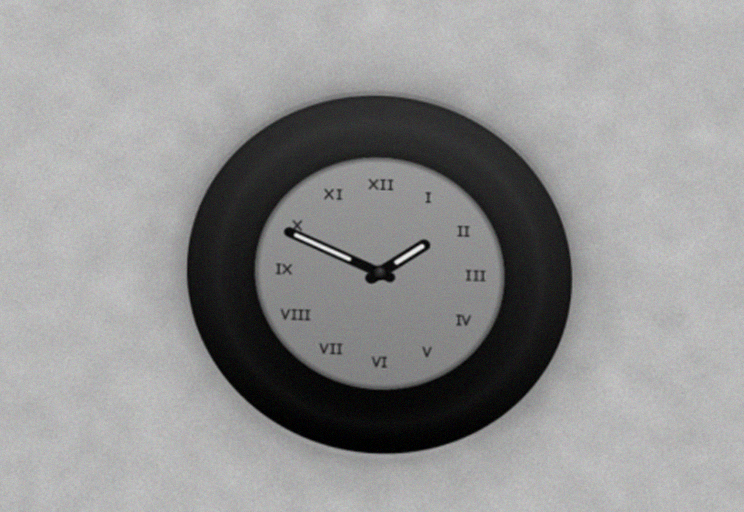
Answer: {"hour": 1, "minute": 49}
